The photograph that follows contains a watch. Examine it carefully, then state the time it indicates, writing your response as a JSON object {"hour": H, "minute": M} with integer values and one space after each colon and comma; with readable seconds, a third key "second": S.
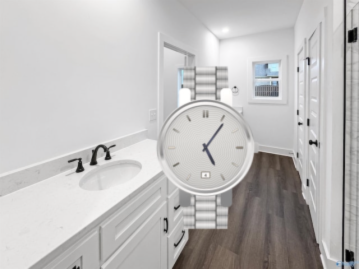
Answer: {"hour": 5, "minute": 6}
